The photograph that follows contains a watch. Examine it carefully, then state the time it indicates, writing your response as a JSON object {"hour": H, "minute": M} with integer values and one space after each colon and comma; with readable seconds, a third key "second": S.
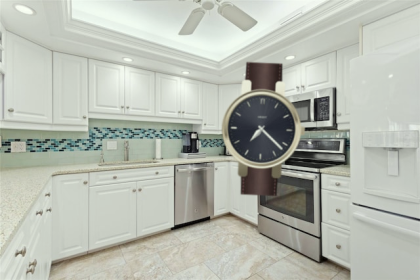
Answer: {"hour": 7, "minute": 22}
